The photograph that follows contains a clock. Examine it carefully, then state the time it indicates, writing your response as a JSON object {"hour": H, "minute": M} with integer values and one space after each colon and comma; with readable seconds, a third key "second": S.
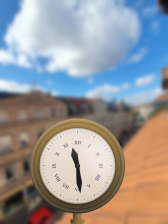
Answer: {"hour": 11, "minute": 29}
